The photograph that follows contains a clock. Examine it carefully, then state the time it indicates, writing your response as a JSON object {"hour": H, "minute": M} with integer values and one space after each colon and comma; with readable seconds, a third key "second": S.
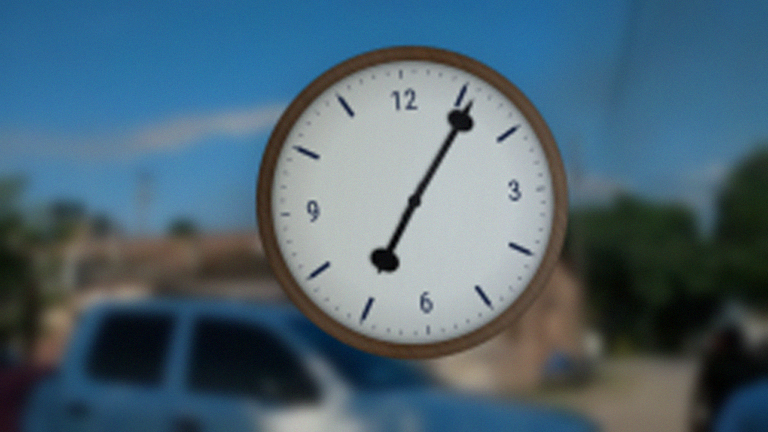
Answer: {"hour": 7, "minute": 6}
